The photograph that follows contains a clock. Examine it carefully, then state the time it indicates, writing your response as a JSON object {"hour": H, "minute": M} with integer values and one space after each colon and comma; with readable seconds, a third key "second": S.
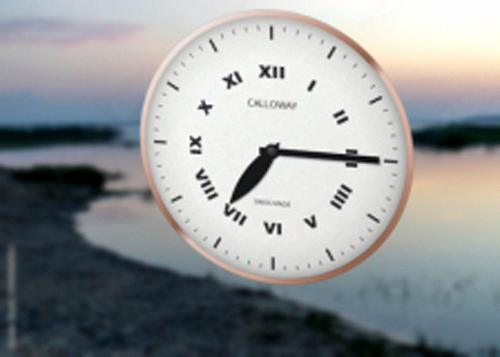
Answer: {"hour": 7, "minute": 15}
